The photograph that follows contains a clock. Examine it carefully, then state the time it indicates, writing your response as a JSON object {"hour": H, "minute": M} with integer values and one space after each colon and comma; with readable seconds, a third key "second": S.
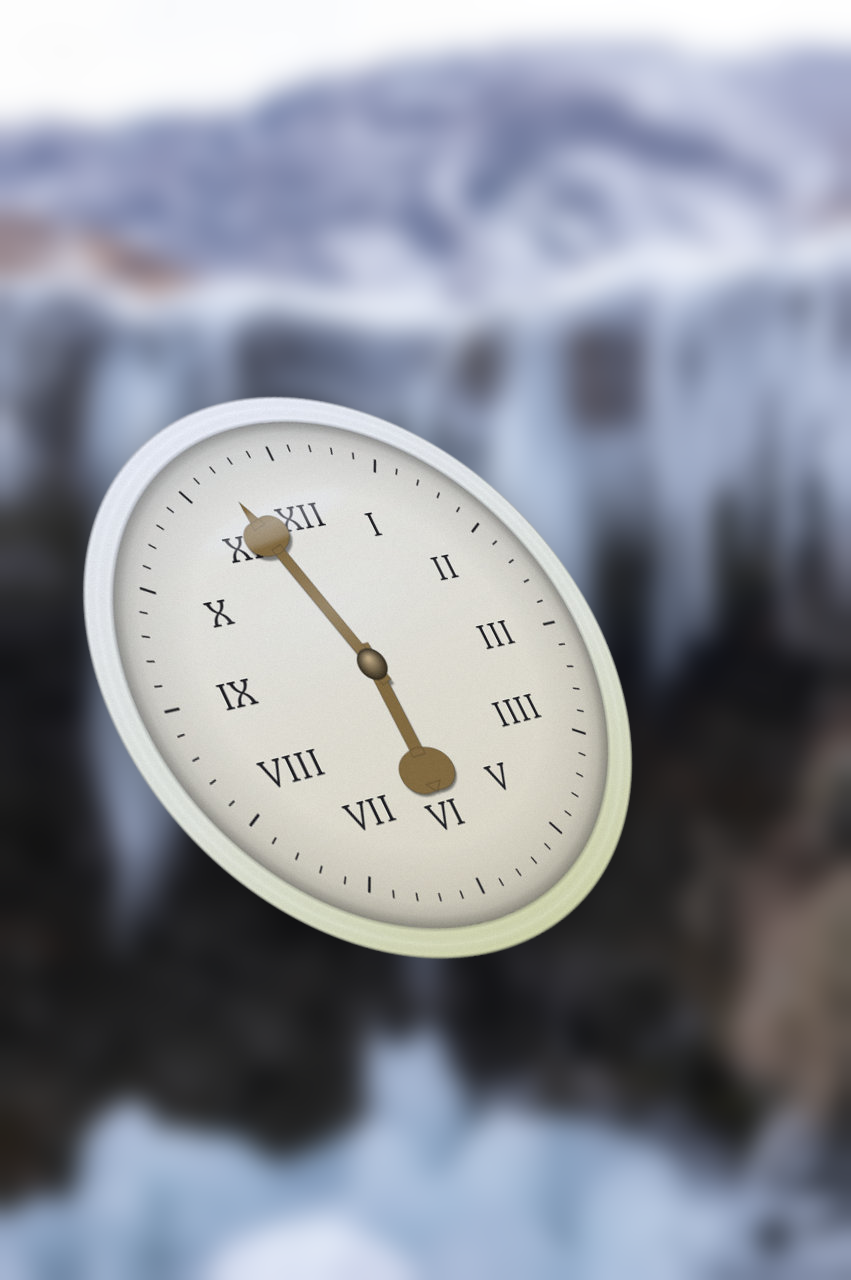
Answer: {"hour": 5, "minute": 57}
